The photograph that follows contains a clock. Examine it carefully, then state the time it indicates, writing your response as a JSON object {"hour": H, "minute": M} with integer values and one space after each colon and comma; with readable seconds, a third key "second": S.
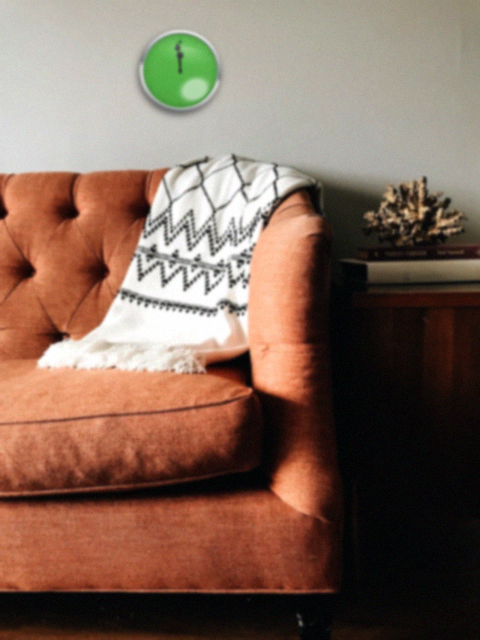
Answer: {"hour": 11, "minute": 59}
